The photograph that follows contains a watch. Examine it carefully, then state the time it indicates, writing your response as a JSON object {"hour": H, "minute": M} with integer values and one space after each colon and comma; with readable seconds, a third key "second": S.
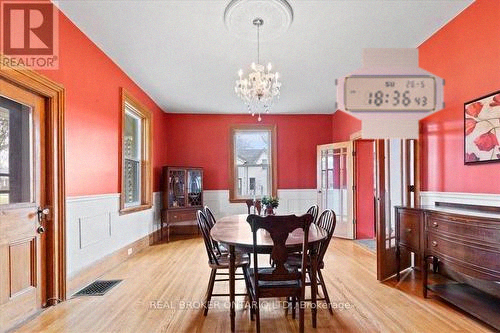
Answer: {"hour": 18, "minute": 36, "second": 43}
